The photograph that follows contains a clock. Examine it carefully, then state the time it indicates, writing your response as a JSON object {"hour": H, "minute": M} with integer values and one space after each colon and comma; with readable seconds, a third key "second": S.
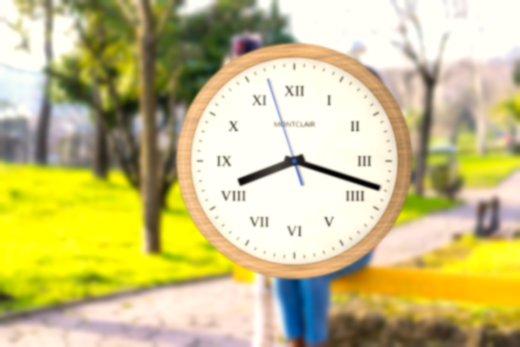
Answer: {"hour": 8, "minute": 17, "second": 57}
